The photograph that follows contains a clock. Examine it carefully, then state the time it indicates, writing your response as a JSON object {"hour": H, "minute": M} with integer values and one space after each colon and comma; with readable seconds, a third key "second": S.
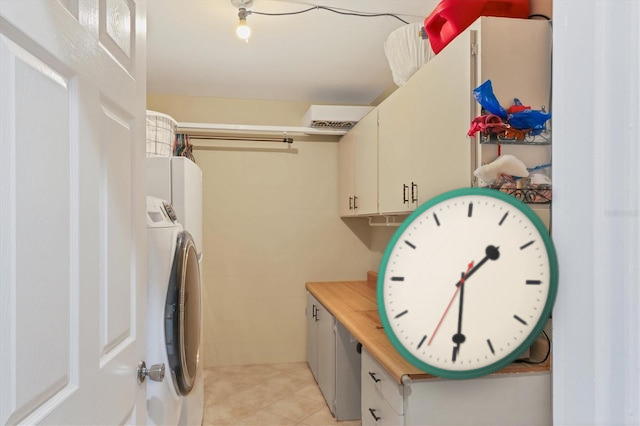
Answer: {"hour": 1, "minute": 29, "second": 34}
